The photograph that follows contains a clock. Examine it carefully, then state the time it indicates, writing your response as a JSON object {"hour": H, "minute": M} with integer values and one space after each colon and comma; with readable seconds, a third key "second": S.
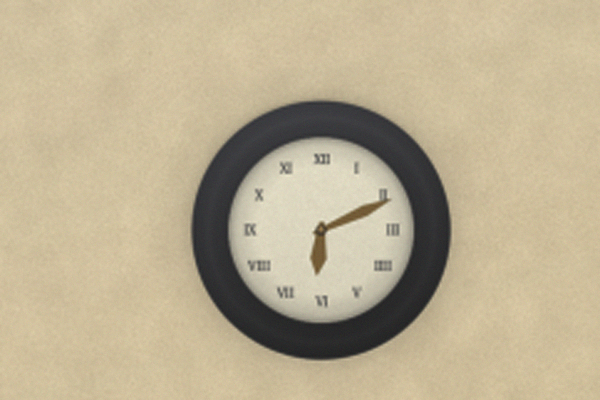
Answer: {"hour": 6, "minute": 11}
